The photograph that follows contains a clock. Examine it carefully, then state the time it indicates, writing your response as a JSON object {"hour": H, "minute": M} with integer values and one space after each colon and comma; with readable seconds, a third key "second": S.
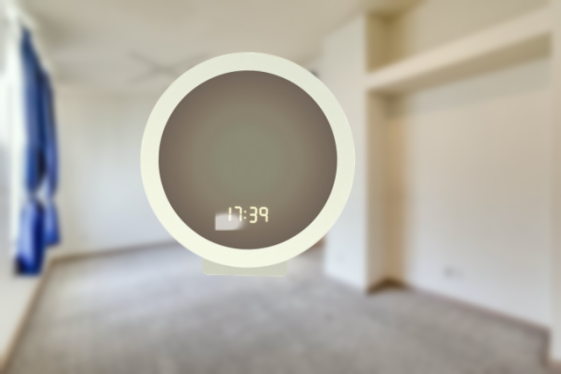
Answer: {"hour": 17, "minute": 39}
